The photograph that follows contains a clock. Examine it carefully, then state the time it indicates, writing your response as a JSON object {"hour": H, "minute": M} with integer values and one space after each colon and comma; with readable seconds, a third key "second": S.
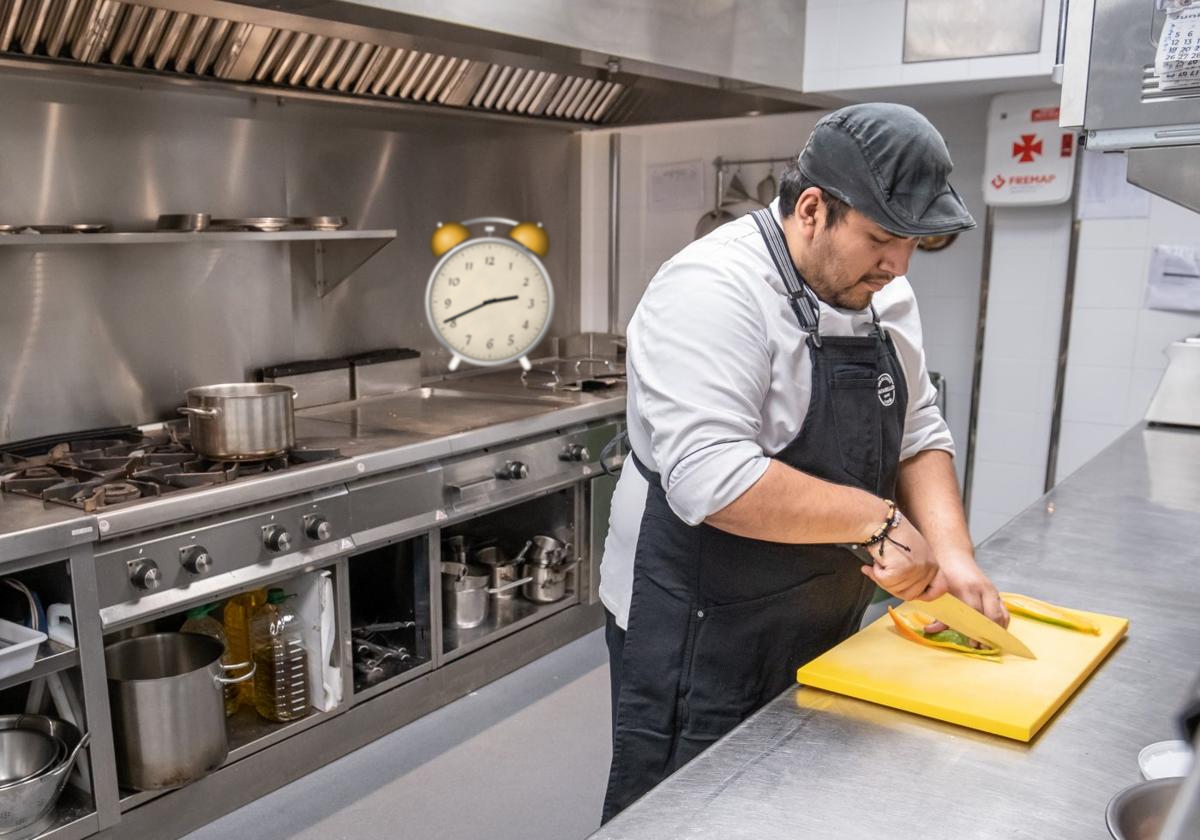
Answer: {"hour": 2, "minute": 41}
